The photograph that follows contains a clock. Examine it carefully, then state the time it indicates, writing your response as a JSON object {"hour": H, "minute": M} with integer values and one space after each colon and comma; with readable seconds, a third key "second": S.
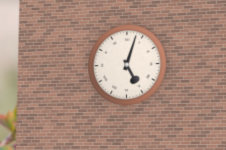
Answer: {"hour": 5, "minute": 3}
